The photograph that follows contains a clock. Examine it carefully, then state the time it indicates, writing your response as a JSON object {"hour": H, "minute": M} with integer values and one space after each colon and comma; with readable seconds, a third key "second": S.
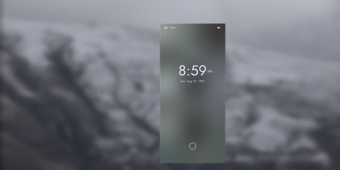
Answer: {"hour": 8, "minute": 59}
